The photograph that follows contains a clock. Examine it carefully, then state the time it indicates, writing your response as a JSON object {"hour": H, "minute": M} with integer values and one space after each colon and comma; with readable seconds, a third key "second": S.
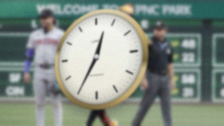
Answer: {"hour": 12, "minute": 35}
